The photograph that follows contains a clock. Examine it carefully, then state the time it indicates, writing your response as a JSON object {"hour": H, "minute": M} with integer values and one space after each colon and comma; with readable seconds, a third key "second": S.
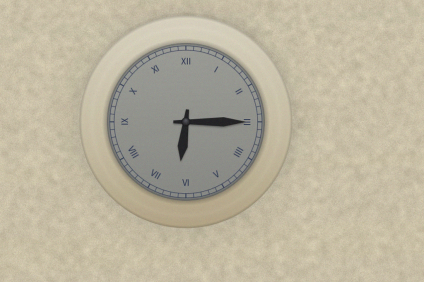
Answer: {"hour": 6, "minute": 15}
